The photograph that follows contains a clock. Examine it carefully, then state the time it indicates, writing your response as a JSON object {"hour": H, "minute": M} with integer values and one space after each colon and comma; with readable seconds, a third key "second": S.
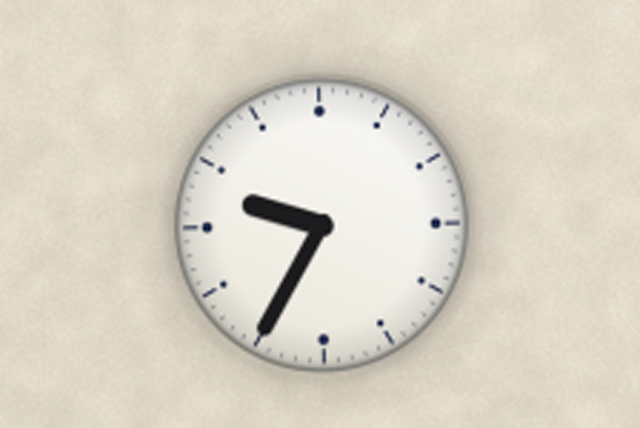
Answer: {"hour": 9, "minute": 35}
